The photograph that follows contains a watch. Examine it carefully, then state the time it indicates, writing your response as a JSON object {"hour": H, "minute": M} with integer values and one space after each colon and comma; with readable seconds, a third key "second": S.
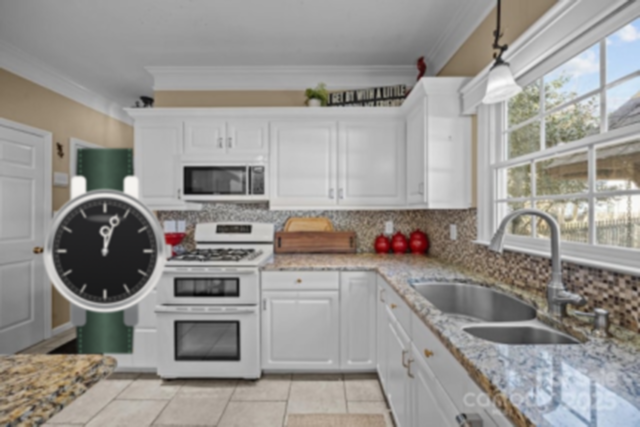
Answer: {"hour": 12, "minute": 3}
